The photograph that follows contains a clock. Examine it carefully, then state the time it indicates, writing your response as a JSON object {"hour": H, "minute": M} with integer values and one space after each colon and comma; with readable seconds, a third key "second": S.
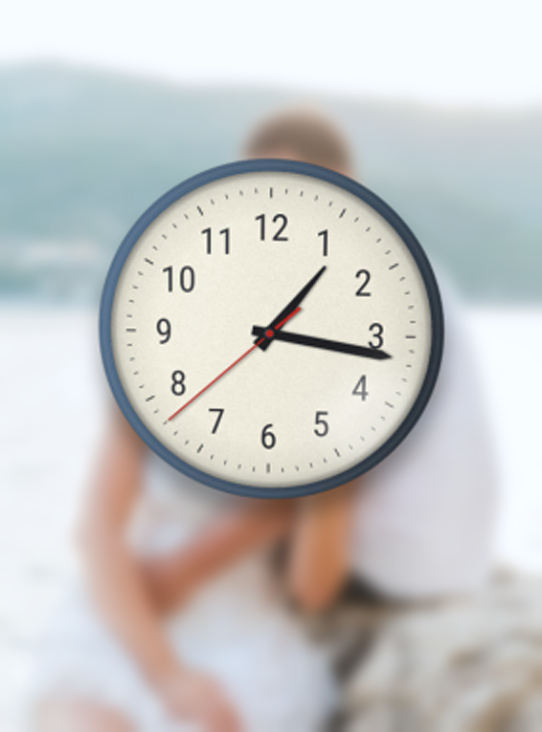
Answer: {"hour": 1, "minute": 16, "second": 38}
